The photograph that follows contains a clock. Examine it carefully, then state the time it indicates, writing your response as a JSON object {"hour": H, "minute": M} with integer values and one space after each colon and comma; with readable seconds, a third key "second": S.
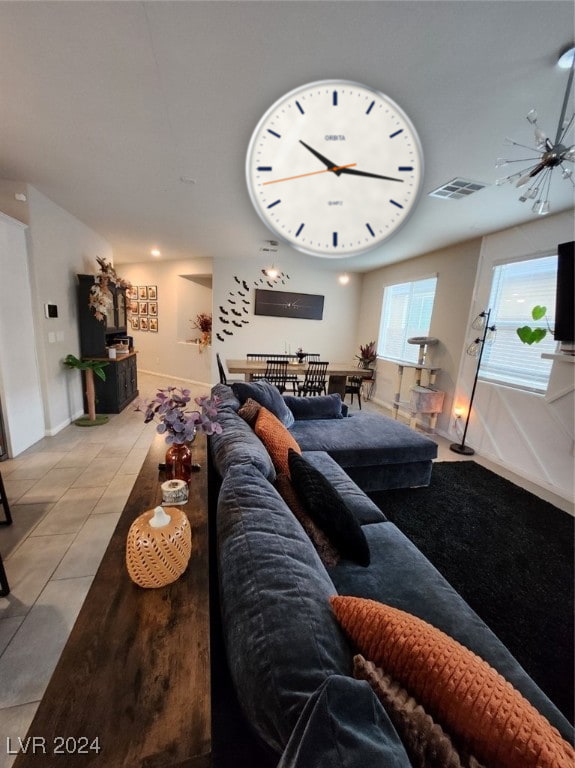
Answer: {"hour": 10, "minute": 16, "second": 43}
